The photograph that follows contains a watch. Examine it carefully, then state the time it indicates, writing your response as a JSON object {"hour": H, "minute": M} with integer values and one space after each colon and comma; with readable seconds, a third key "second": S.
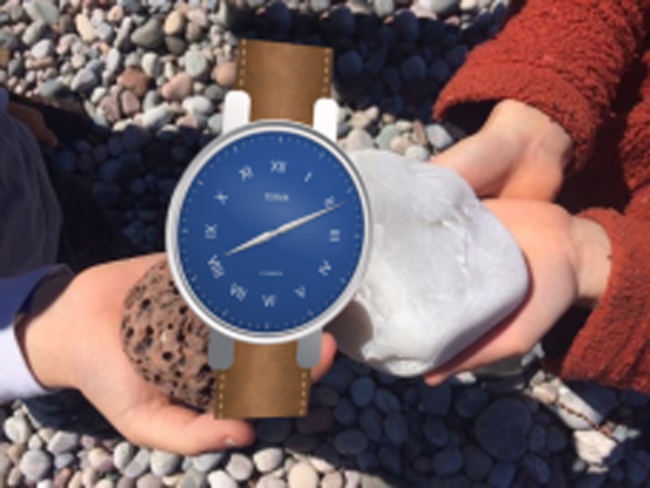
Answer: {"hour": 8, "minute": 11}
